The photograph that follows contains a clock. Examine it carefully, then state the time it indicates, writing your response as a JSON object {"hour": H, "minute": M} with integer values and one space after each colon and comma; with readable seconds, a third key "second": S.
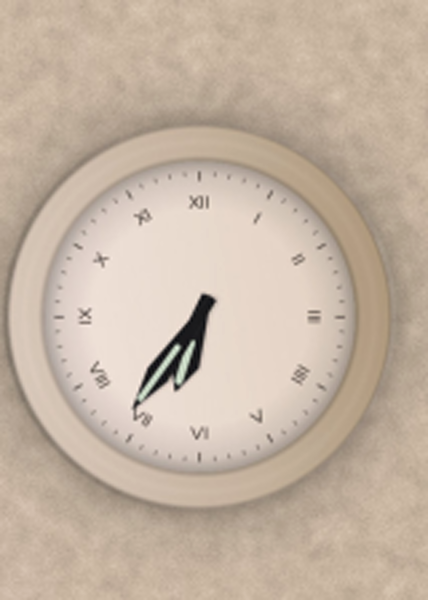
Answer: {"hour": 6, "minute": 36}
